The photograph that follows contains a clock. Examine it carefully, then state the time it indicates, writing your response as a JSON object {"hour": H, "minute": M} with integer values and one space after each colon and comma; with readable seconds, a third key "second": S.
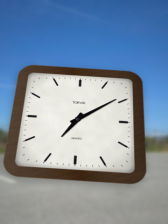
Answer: {"hour": 7, "minute": 9}
